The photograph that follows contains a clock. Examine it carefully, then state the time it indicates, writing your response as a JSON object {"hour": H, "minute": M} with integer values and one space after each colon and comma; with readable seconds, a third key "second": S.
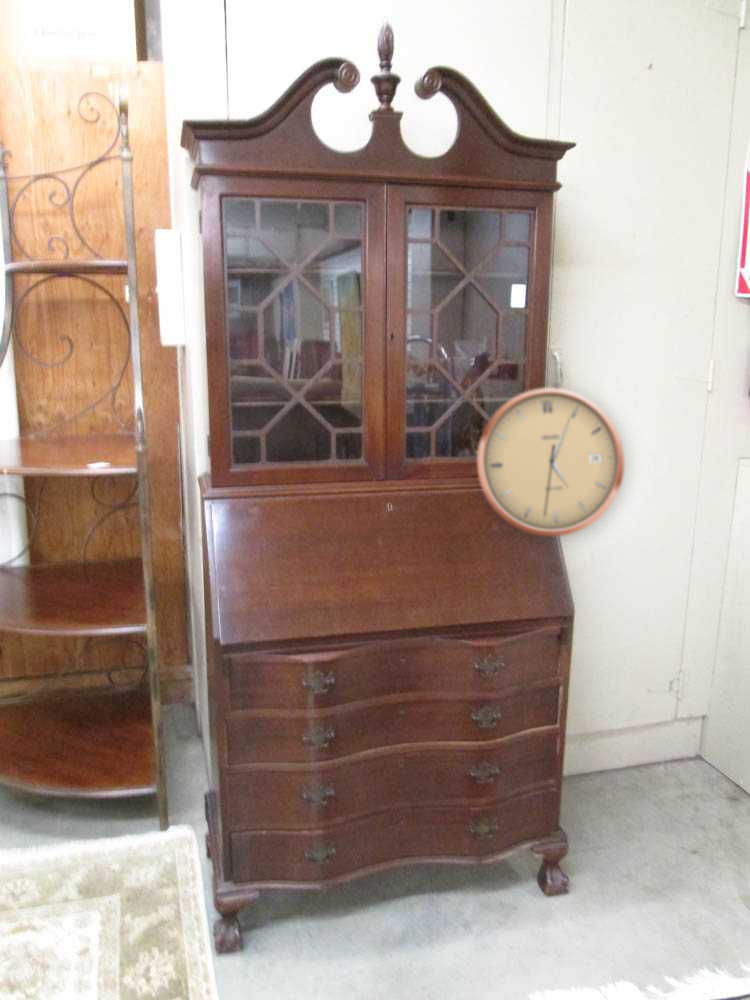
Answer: {"hour": 5, "minute": 4, "second": 32}
